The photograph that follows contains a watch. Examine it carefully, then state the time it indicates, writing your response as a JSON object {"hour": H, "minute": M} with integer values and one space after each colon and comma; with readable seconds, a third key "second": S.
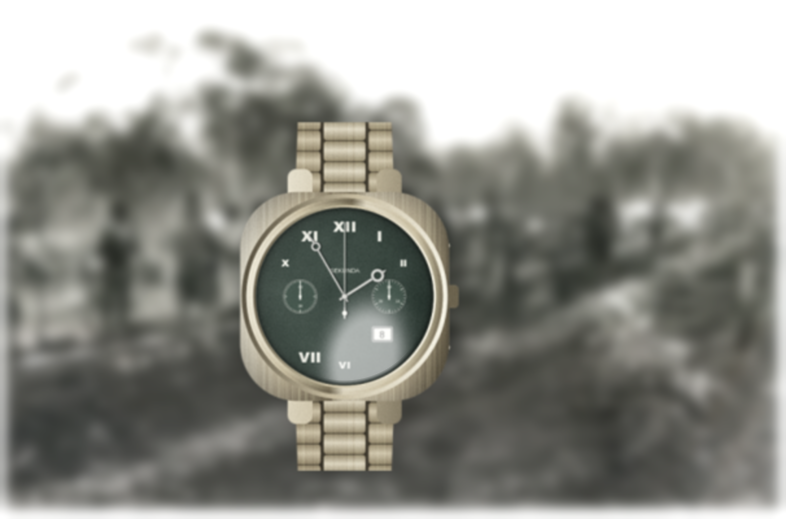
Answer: {"hour": 1, "minute": 55}
